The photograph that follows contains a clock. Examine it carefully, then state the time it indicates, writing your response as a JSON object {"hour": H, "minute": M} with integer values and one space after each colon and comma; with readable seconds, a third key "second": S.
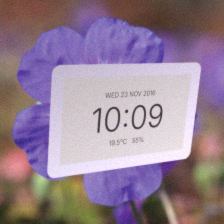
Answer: {"hour": 10, "minute": 9}
